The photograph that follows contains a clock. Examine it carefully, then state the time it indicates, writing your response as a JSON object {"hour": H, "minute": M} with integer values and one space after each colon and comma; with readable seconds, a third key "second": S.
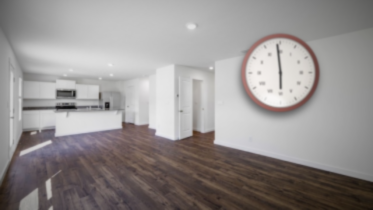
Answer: {"hour": 5, "minute": 59}
